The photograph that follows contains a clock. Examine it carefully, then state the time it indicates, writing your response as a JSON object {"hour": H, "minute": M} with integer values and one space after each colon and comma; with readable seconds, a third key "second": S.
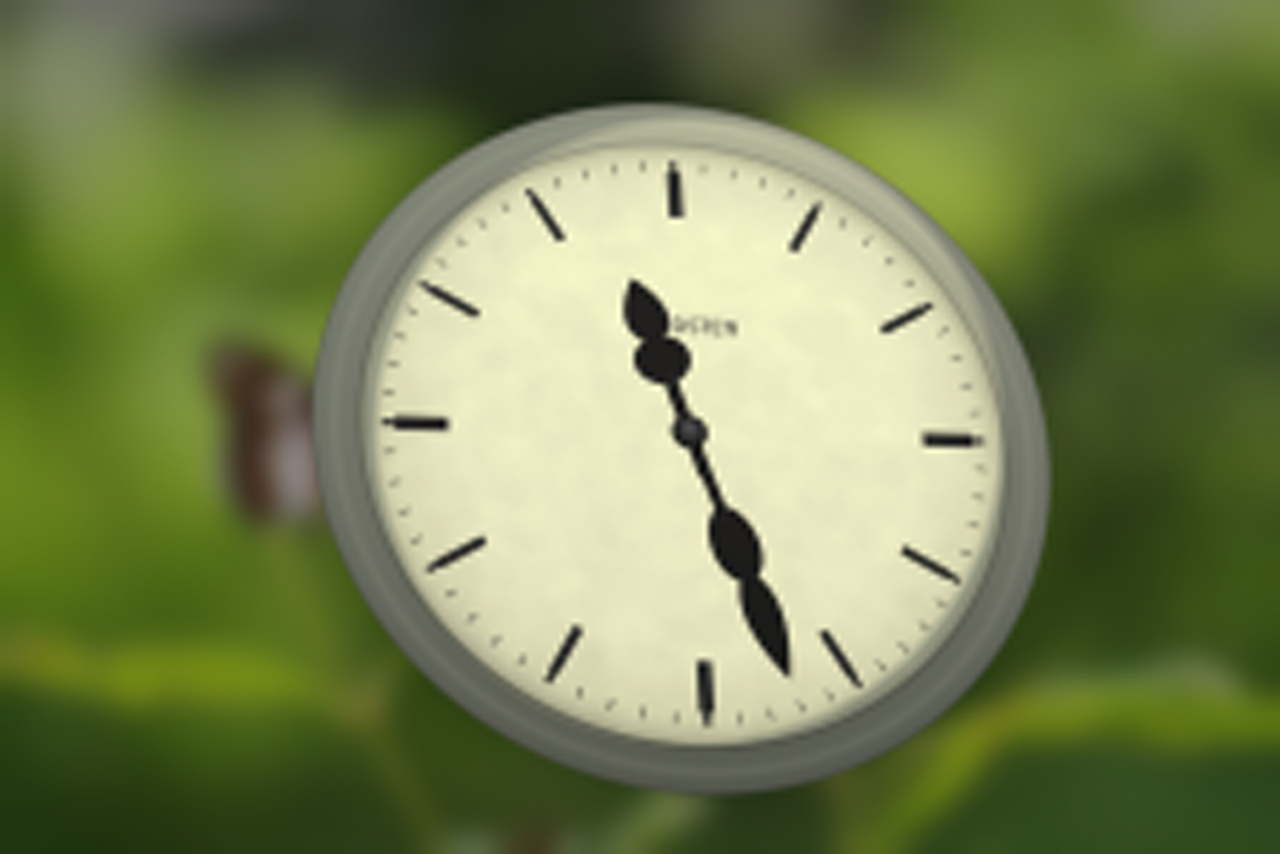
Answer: {"hour": 11, "minute": 27}
